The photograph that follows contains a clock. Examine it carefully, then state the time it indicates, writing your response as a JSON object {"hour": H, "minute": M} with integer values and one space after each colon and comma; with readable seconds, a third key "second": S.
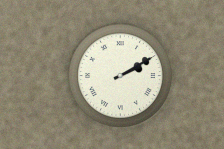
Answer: {"hour": 2, "minute": 10}
